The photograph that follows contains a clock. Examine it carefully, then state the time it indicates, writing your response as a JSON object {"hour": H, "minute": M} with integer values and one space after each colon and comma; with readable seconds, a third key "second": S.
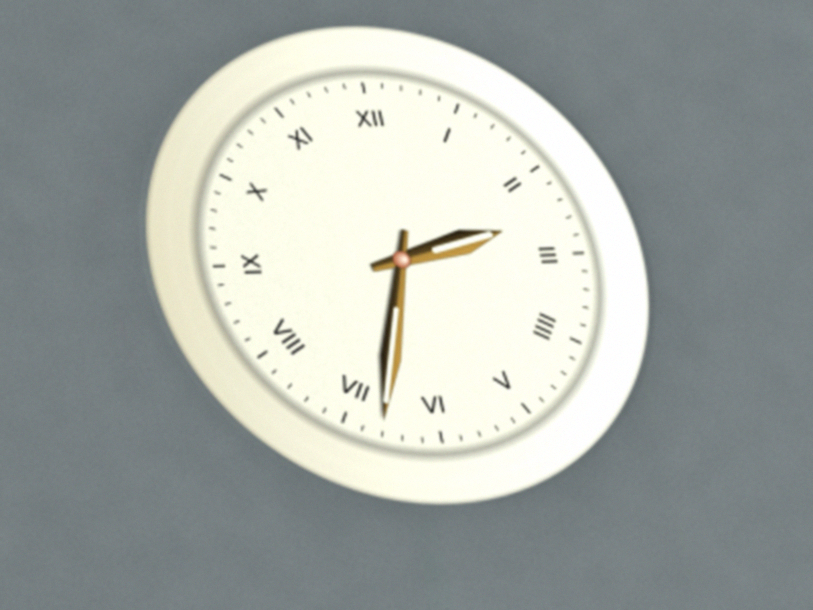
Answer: {"hour": 2, "minute": 33}
